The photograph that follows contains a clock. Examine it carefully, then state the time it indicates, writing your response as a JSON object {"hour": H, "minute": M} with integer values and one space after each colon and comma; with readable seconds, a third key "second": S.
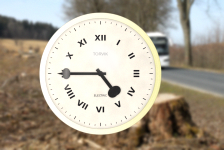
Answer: {"hour": 4, "minute": 45}
